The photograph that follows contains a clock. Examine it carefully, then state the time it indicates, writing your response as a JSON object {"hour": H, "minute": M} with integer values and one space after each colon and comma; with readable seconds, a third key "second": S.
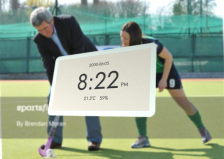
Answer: {"hour": 8, "minute": 22}
